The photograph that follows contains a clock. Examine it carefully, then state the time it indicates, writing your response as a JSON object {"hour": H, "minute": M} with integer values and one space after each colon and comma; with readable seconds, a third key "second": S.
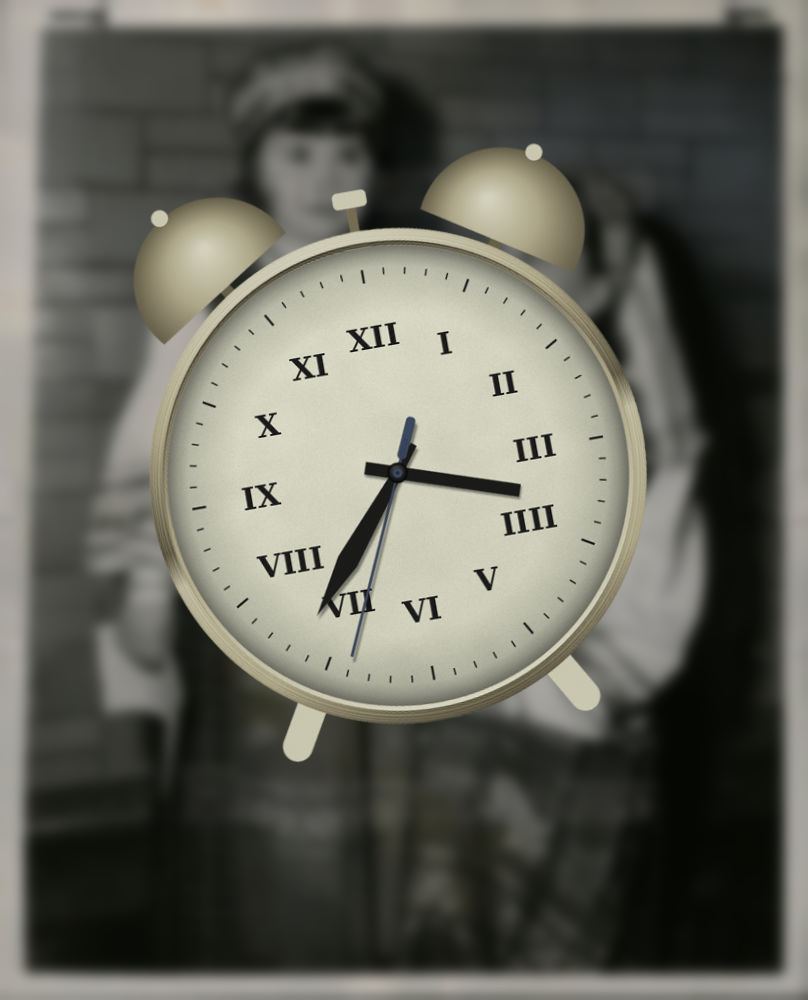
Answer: {"hour": 3, "minute": 36, "second": 34}
